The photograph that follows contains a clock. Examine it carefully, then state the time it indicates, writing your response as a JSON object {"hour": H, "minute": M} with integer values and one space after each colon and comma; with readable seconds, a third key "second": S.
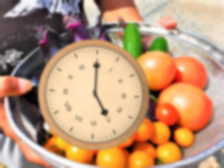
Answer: {"hour": 5, "minute": 0}
